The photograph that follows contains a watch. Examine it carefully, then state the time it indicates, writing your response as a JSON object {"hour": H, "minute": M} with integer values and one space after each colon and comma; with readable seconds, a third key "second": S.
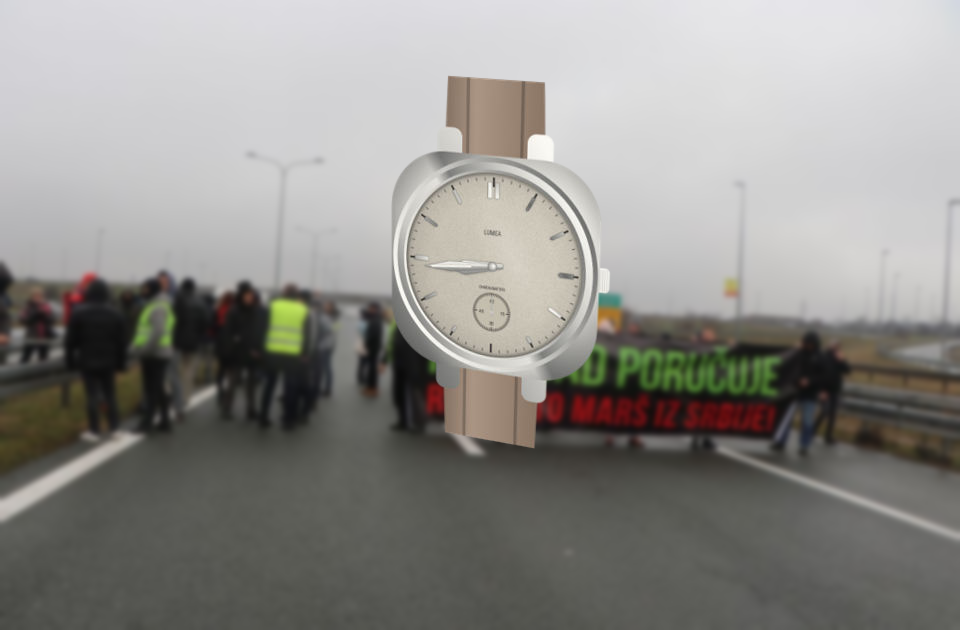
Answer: {"hour": 8, "minute": 44}
